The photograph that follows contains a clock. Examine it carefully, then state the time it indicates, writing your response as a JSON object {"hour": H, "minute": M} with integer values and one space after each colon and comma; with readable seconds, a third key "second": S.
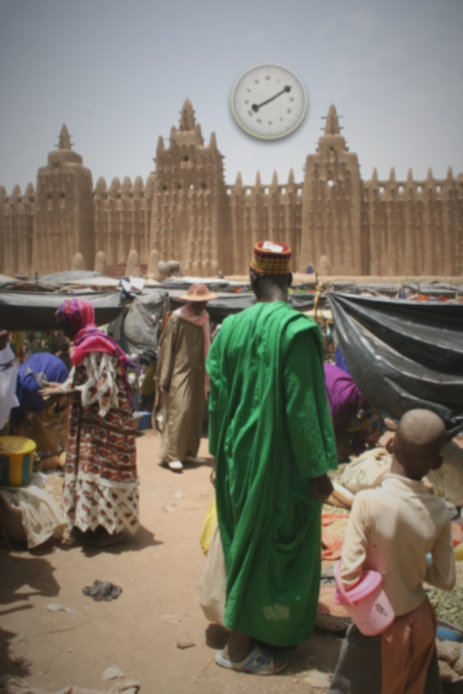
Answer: {"hour": 8, "minute": 10}
